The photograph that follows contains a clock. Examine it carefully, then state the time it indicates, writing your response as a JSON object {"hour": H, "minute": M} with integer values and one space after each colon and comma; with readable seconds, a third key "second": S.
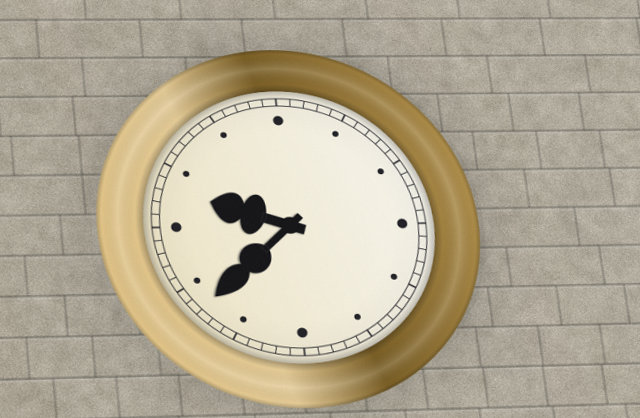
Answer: {"hour": 9, "minute": 38}
